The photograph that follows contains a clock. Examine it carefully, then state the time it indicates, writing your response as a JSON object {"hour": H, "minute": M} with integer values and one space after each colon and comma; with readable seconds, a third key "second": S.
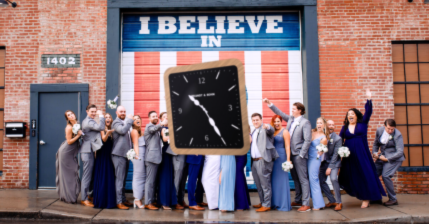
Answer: {"hour": 10, "minute": 25}
